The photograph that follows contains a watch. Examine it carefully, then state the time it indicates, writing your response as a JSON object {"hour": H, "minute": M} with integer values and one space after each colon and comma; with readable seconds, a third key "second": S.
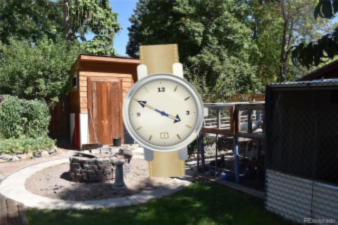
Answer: {"hour": 3, "minute": 50}
